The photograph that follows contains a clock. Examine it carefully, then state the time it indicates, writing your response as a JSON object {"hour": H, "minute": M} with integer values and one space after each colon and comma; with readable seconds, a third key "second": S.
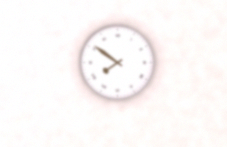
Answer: {"hour": 7, "minute": 51}
